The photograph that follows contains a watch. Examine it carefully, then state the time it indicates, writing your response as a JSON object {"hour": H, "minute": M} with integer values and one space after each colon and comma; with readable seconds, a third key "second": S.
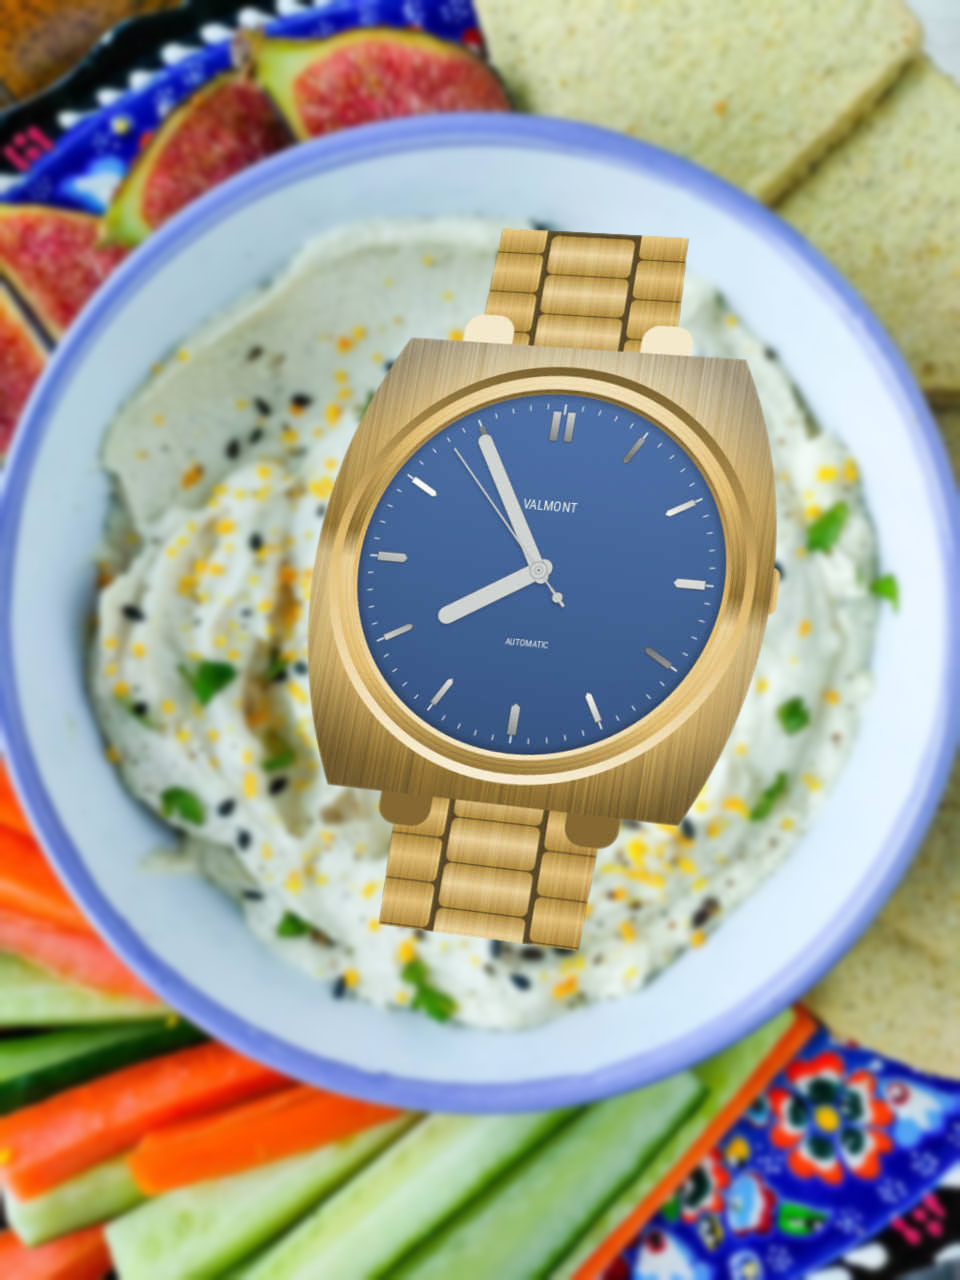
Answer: {"hour": 7, "minute": 54, "second": 53}
